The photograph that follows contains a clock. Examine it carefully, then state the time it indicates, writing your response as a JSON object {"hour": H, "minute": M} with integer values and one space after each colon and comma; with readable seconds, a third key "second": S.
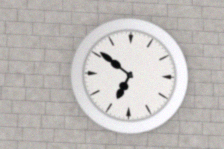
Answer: {"hour": 6, "minute": 51}
